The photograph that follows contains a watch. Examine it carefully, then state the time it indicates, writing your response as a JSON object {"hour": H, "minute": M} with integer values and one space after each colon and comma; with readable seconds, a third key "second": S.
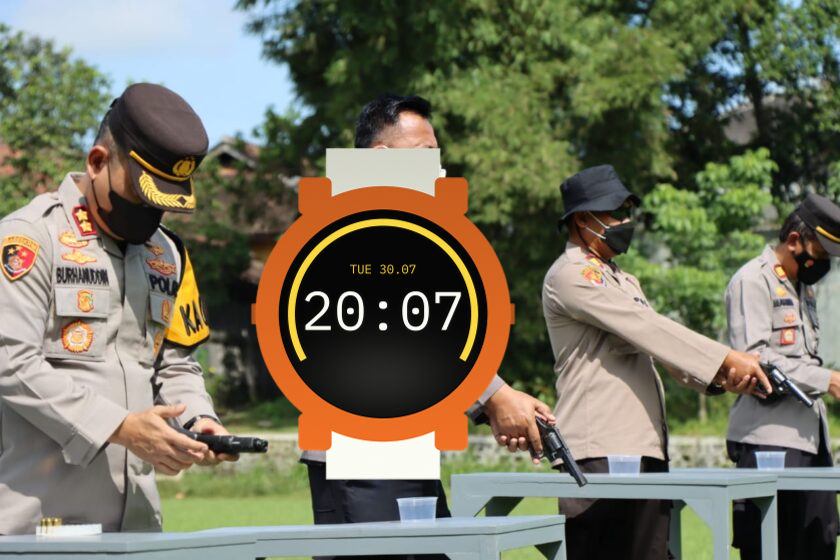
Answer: {"hour": 20, "minute": 7}
